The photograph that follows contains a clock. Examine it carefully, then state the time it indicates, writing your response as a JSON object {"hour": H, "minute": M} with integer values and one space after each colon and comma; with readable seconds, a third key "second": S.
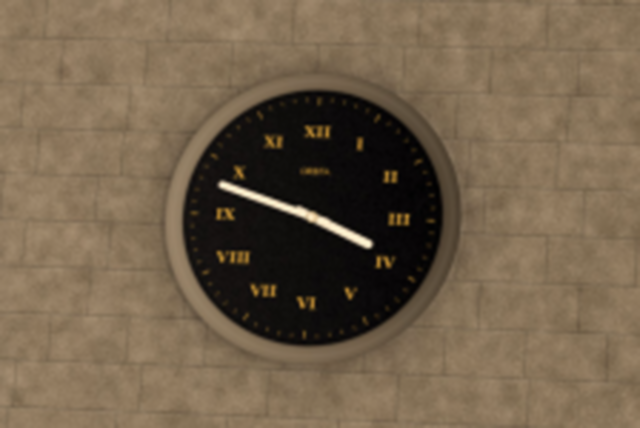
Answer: {"hour": 3, "minute": 48}
